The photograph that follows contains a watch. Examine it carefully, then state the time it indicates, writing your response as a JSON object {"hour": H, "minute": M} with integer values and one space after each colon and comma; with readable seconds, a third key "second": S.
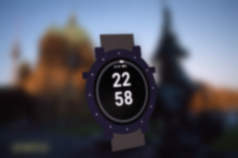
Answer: {"hour": 22, "minute": 58}
